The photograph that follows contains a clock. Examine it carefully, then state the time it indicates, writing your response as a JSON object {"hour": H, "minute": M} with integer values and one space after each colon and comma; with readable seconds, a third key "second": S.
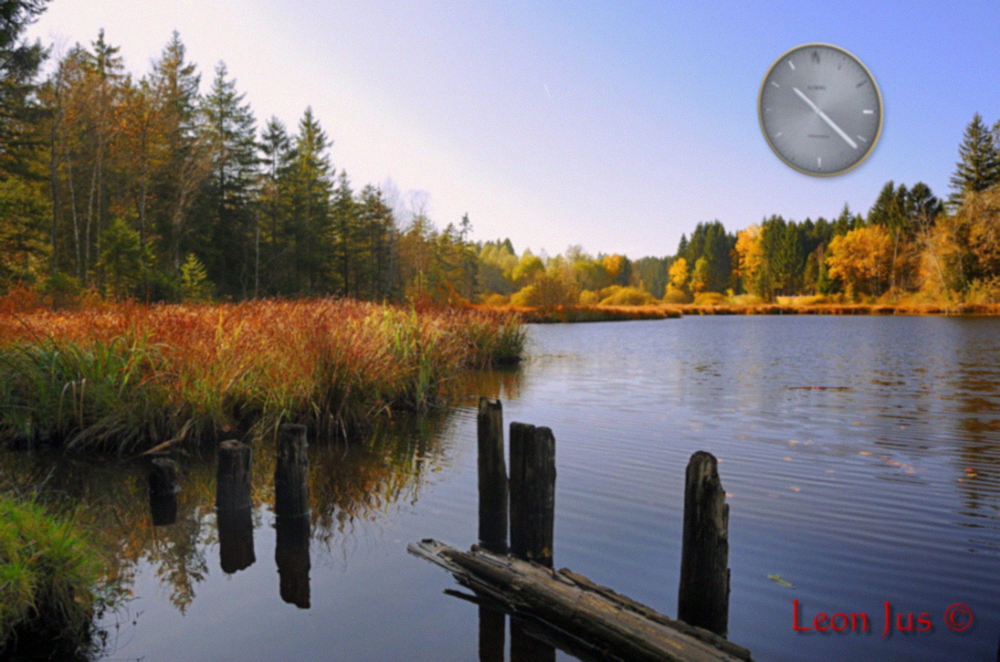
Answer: {"hour": 10, "minute": 22}
